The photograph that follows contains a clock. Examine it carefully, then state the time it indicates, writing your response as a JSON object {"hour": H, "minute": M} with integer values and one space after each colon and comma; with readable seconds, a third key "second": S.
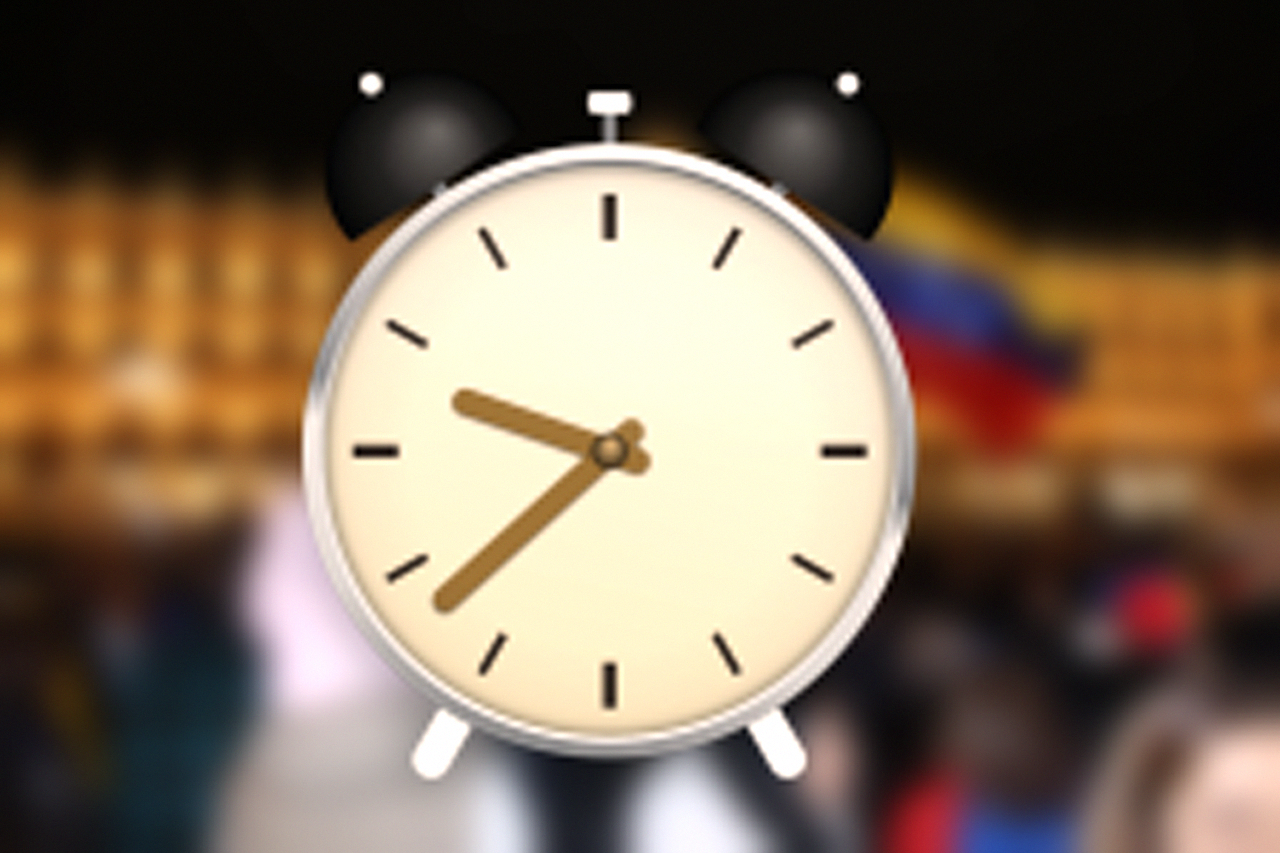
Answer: {"hour": 9, "minute": 38}
